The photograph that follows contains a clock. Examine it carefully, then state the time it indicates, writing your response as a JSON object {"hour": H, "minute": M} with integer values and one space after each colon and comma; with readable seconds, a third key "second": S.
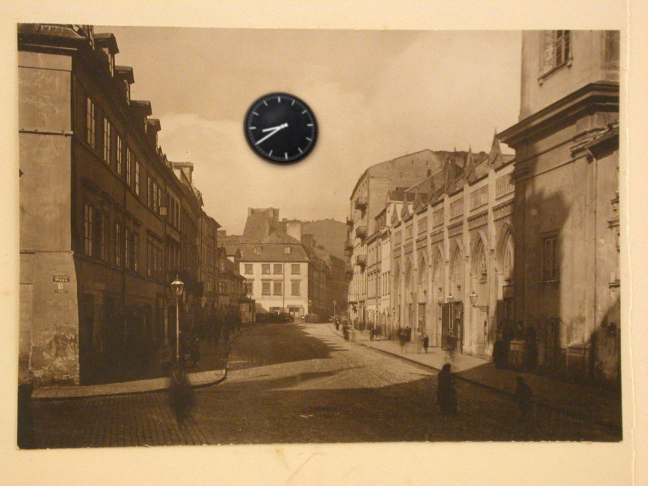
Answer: {"hour": 8, "minute": 40}
